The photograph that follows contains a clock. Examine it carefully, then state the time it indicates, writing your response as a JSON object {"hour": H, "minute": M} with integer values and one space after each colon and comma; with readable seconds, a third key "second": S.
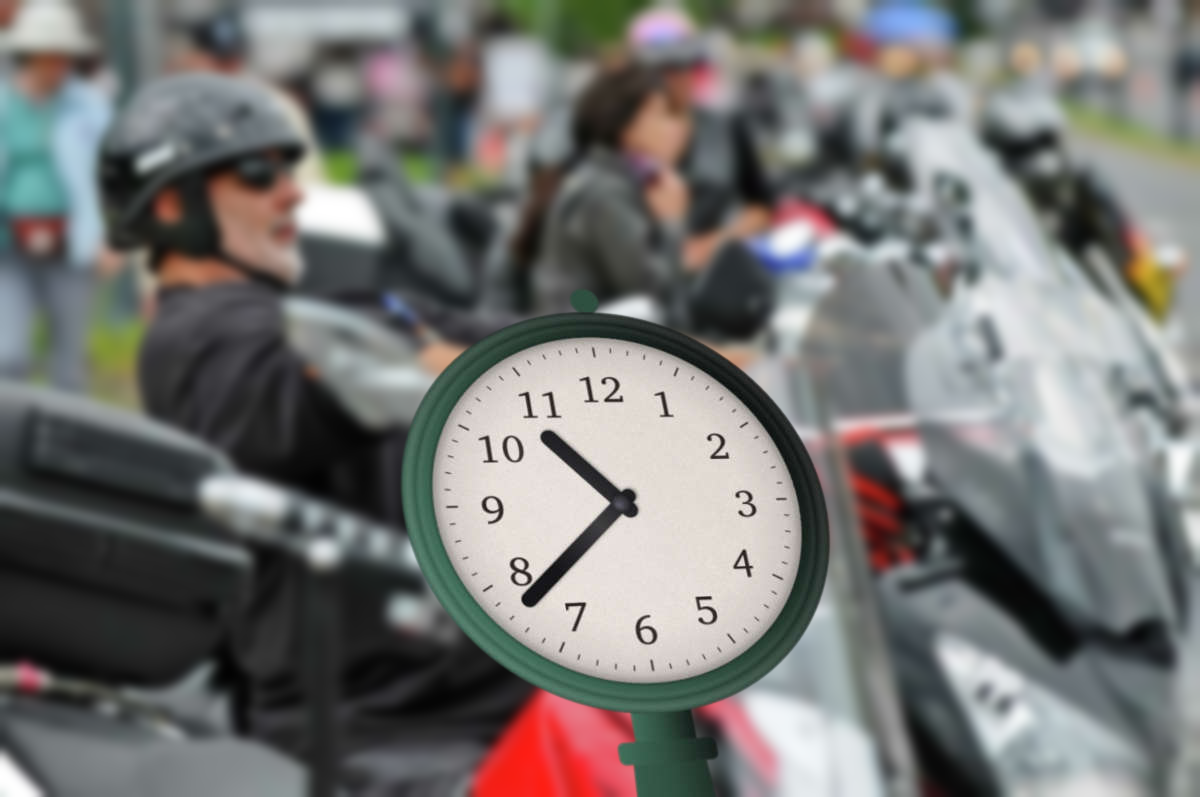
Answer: {"hour": 10, "minute": 38}
